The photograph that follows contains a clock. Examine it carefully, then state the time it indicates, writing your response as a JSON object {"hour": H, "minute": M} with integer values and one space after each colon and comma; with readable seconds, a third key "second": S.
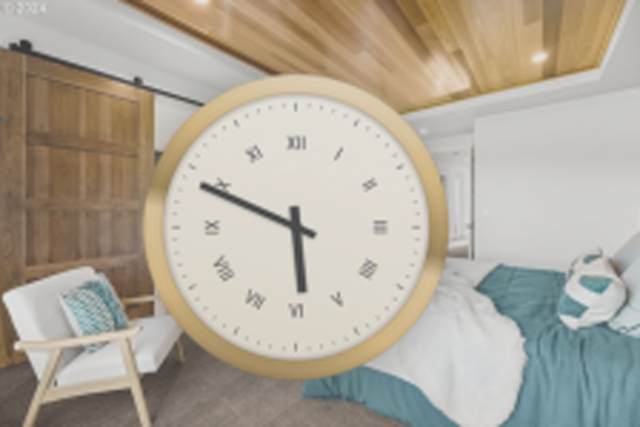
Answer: {"hour": 5, "minute": 49}
